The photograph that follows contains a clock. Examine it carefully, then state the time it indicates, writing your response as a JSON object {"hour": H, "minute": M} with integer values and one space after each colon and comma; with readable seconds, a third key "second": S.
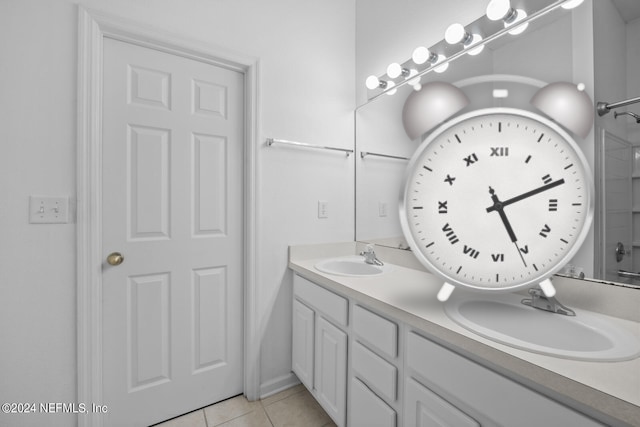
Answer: {"hour": 5, "minute": 11, "second": 26}
